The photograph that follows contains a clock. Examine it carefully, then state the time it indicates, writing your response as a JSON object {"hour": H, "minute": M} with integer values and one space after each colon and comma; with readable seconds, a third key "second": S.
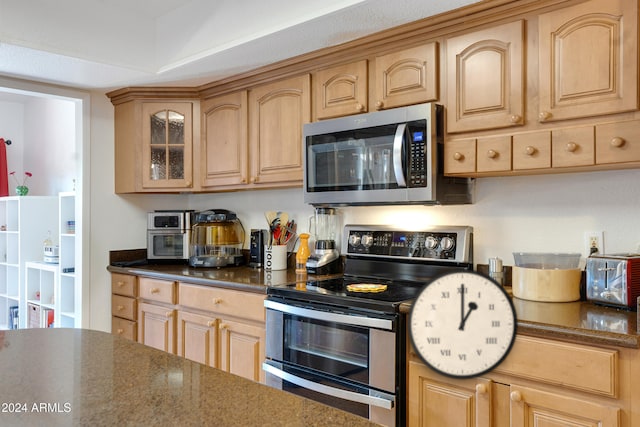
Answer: {"hour": 1, "minute": 0}
